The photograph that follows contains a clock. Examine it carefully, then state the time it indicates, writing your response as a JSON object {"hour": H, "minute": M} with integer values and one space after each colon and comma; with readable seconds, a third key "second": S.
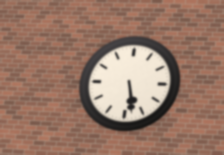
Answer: {"hour": 5, "minute": 28}
